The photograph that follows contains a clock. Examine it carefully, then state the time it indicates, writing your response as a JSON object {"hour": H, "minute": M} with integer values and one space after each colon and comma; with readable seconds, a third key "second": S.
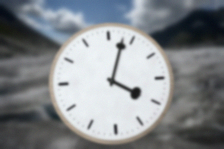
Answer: {"hour": 4, "minute": 3}
